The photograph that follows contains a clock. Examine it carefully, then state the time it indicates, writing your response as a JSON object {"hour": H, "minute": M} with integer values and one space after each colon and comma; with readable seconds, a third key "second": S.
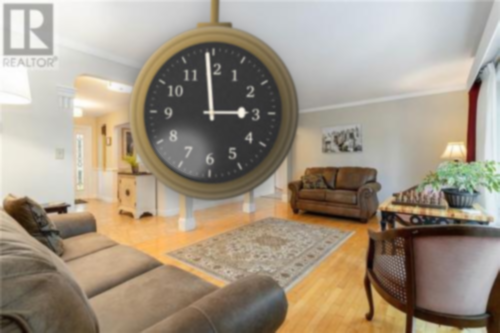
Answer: {"hour": 2, "minute": 59}
